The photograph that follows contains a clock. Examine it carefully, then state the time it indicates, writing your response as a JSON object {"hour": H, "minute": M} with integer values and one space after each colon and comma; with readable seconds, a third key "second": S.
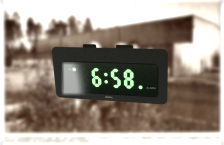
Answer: {"hour": 6, "minute": 58}
